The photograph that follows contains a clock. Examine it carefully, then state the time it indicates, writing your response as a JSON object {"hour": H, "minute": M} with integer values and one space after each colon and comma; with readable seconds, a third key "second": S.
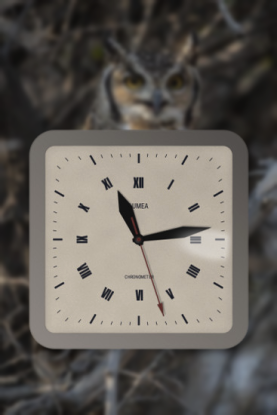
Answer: {"hour": 11, "minute": 13, "second": 27}
